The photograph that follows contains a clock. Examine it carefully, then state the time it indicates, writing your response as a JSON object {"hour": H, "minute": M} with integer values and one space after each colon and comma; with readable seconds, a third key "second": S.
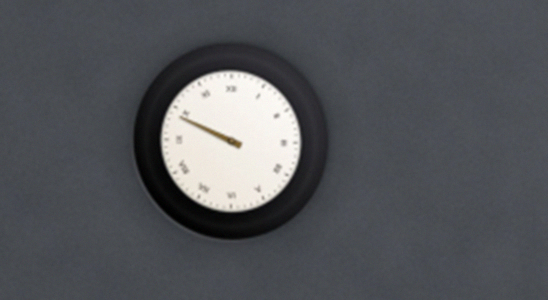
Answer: {"hour": 9, "minute": 49}
